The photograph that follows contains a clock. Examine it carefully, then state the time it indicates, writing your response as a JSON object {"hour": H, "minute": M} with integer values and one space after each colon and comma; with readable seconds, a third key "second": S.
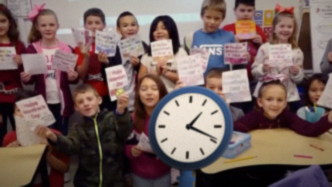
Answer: {"hour": 1, "minute": 19}
